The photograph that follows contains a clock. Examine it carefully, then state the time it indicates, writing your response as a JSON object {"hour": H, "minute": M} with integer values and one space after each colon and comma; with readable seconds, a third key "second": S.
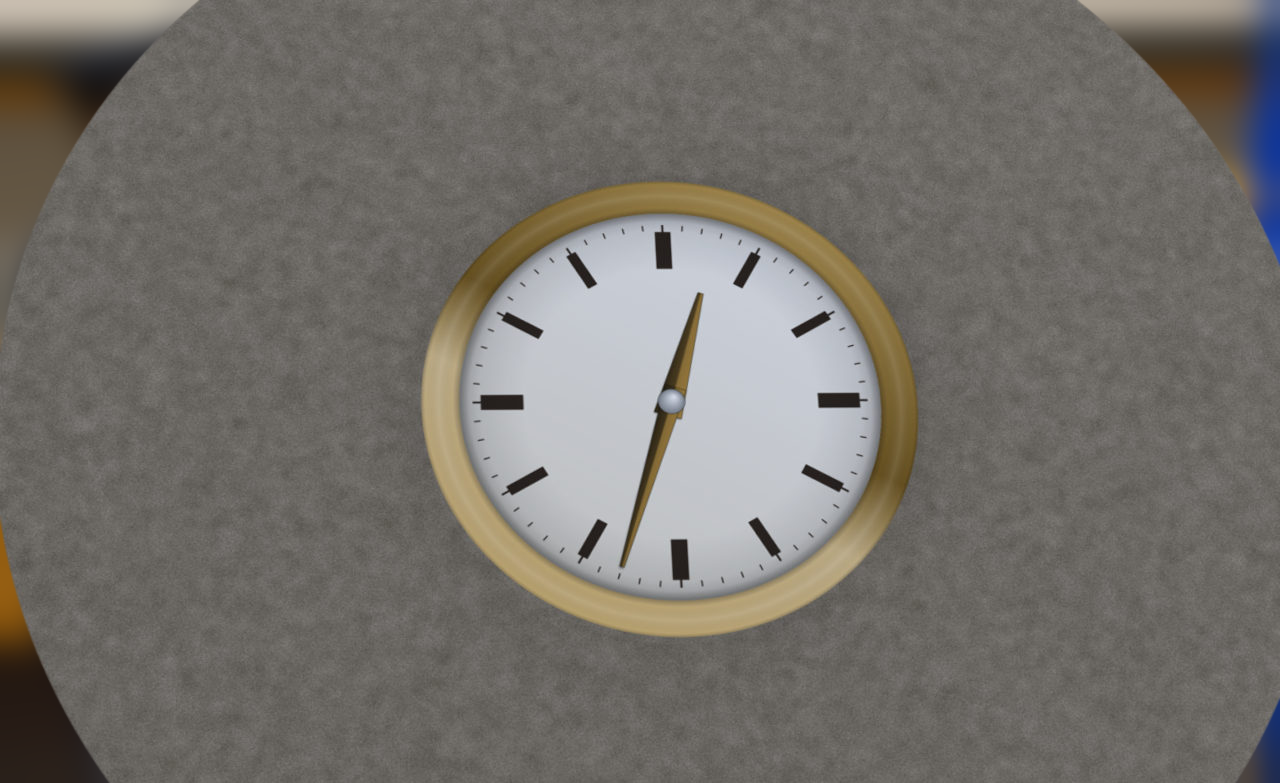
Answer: {"hour": 12, "minute": 33}
